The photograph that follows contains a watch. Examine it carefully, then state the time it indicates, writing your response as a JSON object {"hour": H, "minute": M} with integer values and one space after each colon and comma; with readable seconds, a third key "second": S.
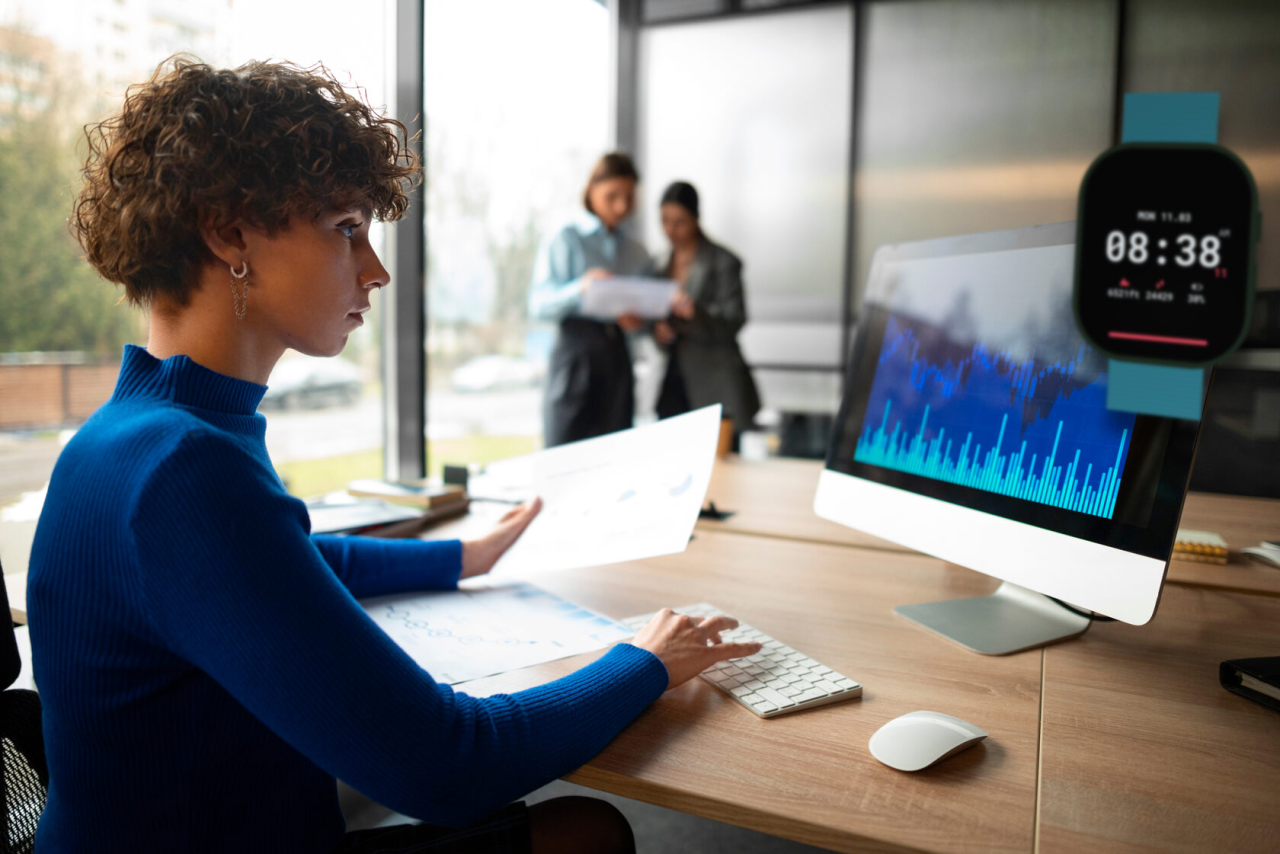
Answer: {"hour": 8, "minute": 38}
